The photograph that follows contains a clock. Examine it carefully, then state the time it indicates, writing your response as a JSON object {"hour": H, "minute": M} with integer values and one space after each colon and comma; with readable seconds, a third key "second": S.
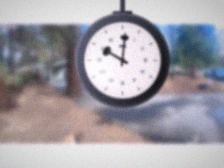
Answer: {"hour": 10, "minute": 1}
